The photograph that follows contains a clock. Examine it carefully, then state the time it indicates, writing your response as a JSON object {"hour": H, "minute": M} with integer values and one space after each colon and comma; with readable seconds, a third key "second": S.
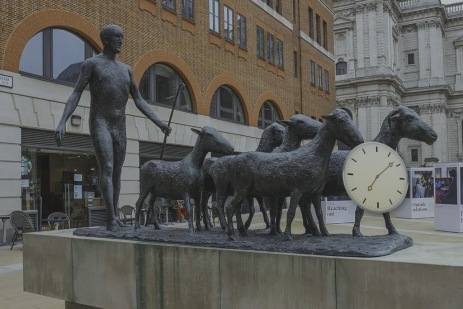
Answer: {"hour": 7, "minute": 8}
